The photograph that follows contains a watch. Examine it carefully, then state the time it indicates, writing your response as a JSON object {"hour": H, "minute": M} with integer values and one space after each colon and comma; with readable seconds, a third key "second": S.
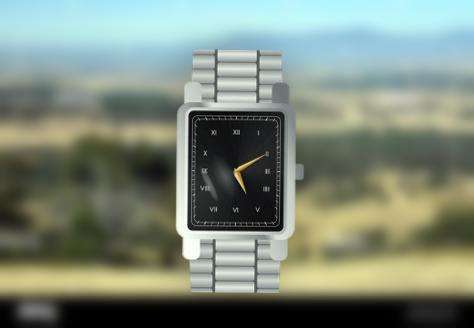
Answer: {"hour": 5, "minute": 10}
